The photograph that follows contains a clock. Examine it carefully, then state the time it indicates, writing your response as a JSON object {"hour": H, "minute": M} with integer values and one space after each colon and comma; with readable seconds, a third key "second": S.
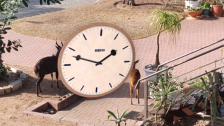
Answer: {"hour": 1, "minute": 48}
